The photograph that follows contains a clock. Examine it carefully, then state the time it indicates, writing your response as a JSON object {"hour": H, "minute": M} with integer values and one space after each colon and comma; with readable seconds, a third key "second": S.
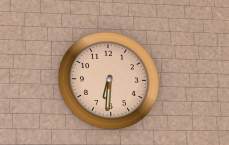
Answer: {"hour": 6, "minute": 31}
